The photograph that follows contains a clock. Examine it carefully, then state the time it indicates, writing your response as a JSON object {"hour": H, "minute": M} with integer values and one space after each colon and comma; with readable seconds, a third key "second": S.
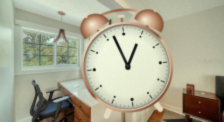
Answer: {"hour": 12, "minute": 57}
